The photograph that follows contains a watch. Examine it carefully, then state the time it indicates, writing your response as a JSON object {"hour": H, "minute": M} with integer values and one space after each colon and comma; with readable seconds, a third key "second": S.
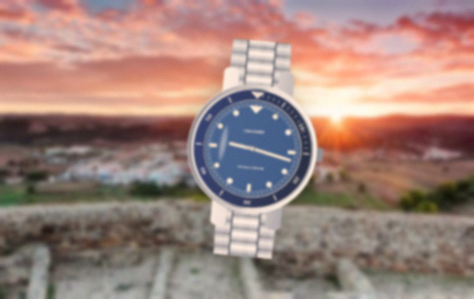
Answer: {"hour": 9, "minute": 17}
